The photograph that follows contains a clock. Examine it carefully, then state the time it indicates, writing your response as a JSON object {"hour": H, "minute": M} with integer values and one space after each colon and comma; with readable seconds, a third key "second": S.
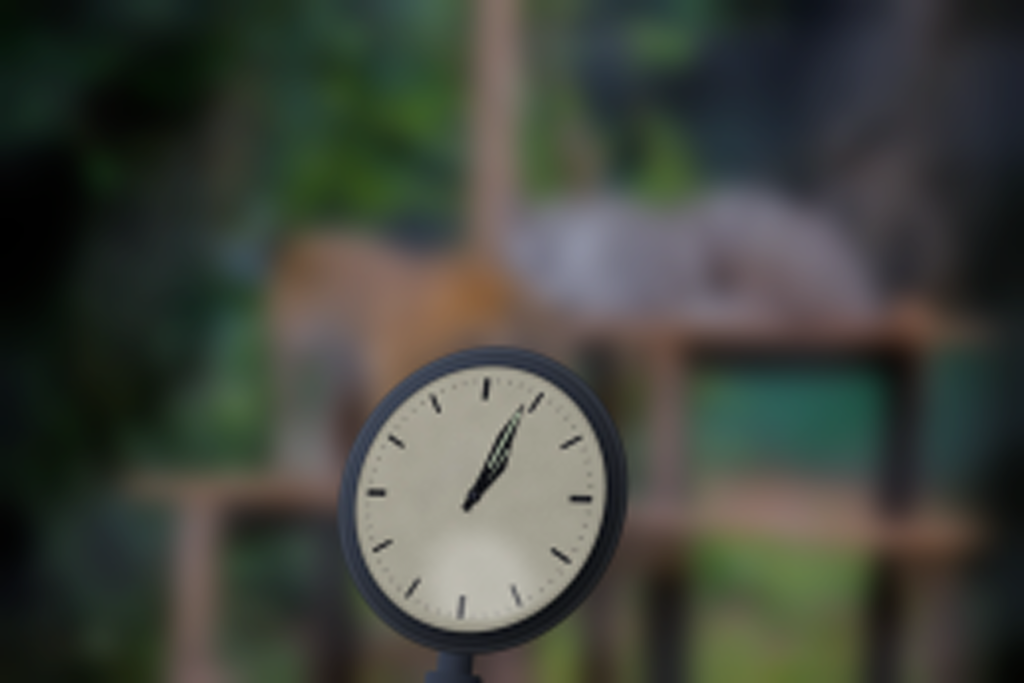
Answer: {"hour": 1, "minute": 4}
